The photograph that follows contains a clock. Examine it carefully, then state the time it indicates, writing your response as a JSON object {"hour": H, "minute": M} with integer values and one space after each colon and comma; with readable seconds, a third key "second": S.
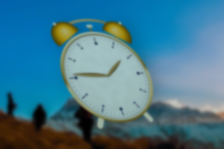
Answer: {"hour": 1, "minute": 46}
